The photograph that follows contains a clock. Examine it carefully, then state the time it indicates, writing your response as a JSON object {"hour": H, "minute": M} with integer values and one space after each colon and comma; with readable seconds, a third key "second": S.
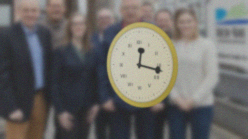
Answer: {"hour": 12, "minute": 17}
